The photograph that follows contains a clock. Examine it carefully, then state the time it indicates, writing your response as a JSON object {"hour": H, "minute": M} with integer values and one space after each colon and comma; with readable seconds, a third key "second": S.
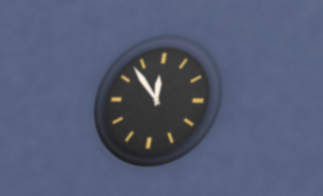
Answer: {"hour": 11, "minute": 53}
